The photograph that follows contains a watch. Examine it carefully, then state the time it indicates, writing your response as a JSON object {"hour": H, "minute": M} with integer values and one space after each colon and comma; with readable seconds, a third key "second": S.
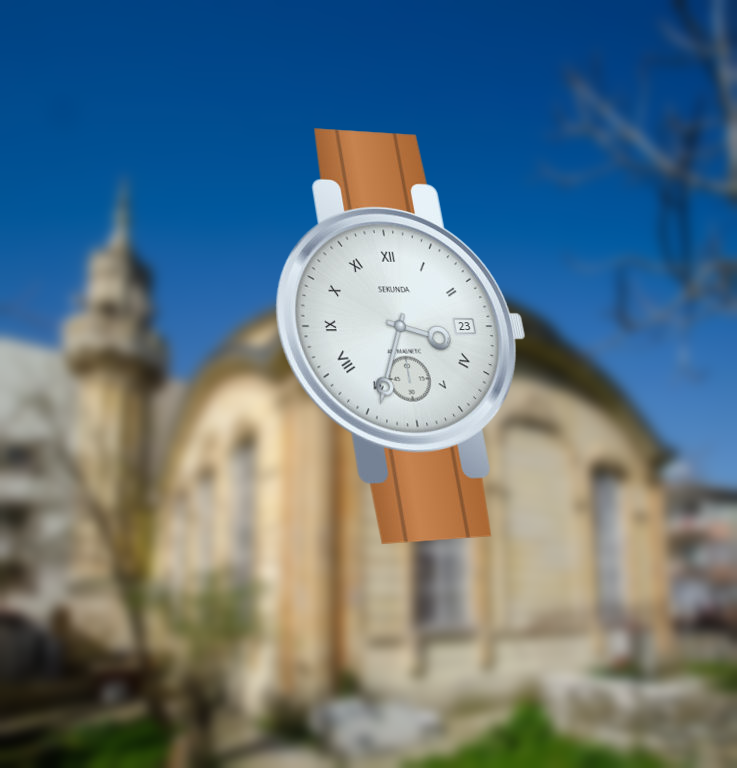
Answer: {"hour": 3, "minute": 34}
